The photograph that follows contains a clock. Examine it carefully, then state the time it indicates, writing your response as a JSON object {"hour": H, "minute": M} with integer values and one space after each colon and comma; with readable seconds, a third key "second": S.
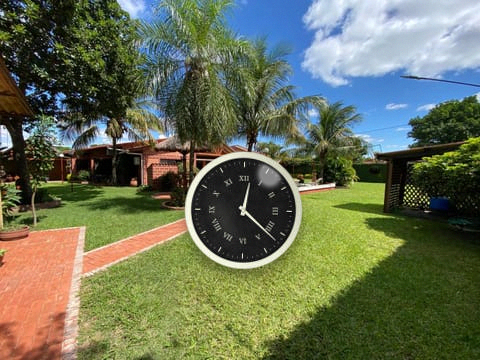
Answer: {"hour": 12, "minute": 22}
